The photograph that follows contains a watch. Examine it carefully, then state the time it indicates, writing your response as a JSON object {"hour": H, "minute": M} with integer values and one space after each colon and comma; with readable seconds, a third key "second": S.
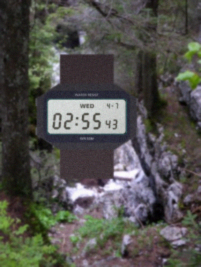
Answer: {"hour": 2, "minute": 55, "second": 43}
